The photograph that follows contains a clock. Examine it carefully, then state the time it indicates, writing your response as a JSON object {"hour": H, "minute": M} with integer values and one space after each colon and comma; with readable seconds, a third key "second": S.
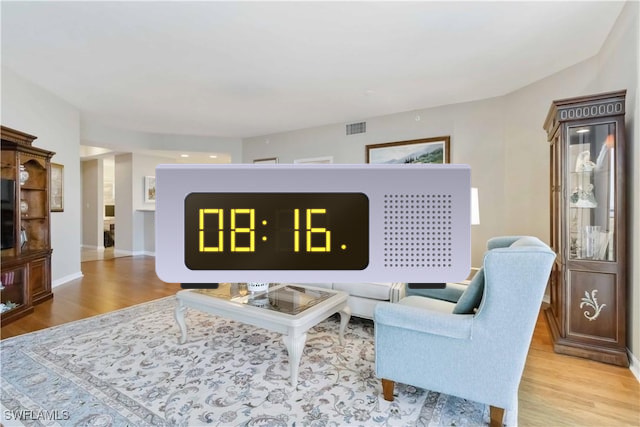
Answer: {"hour": 8, "minute": 16}
